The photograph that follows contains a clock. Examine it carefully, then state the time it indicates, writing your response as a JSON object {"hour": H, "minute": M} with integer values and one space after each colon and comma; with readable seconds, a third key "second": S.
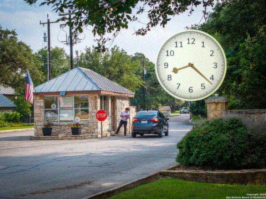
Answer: {"hour": 8, "minute": 22}
